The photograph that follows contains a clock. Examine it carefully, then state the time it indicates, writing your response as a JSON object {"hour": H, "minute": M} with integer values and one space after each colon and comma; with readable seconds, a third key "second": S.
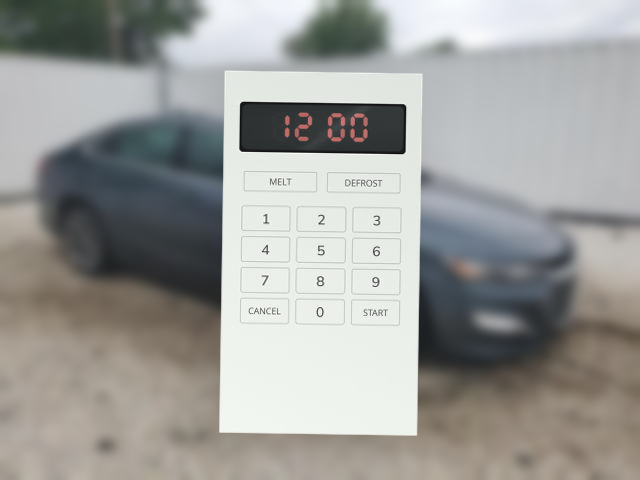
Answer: {"hour": 12, "minute": 0}
